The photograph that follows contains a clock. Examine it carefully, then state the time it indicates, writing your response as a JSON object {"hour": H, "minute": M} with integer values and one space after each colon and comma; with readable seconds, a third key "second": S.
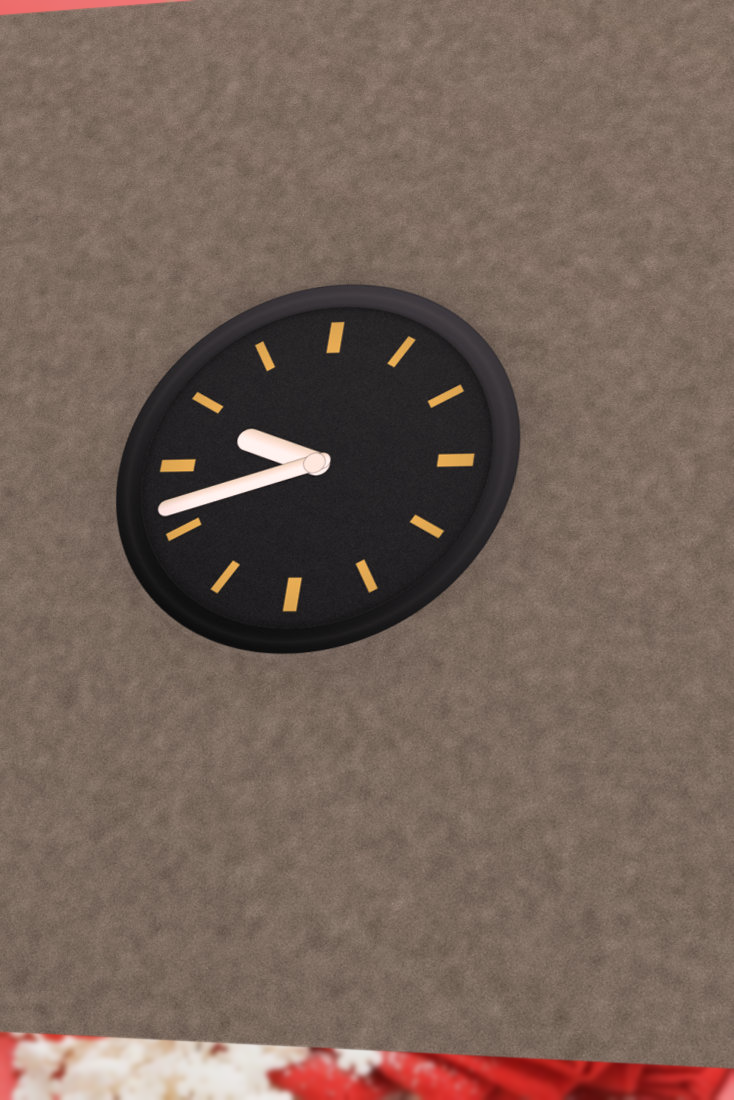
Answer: {"hour": 9, "minute": 42}
